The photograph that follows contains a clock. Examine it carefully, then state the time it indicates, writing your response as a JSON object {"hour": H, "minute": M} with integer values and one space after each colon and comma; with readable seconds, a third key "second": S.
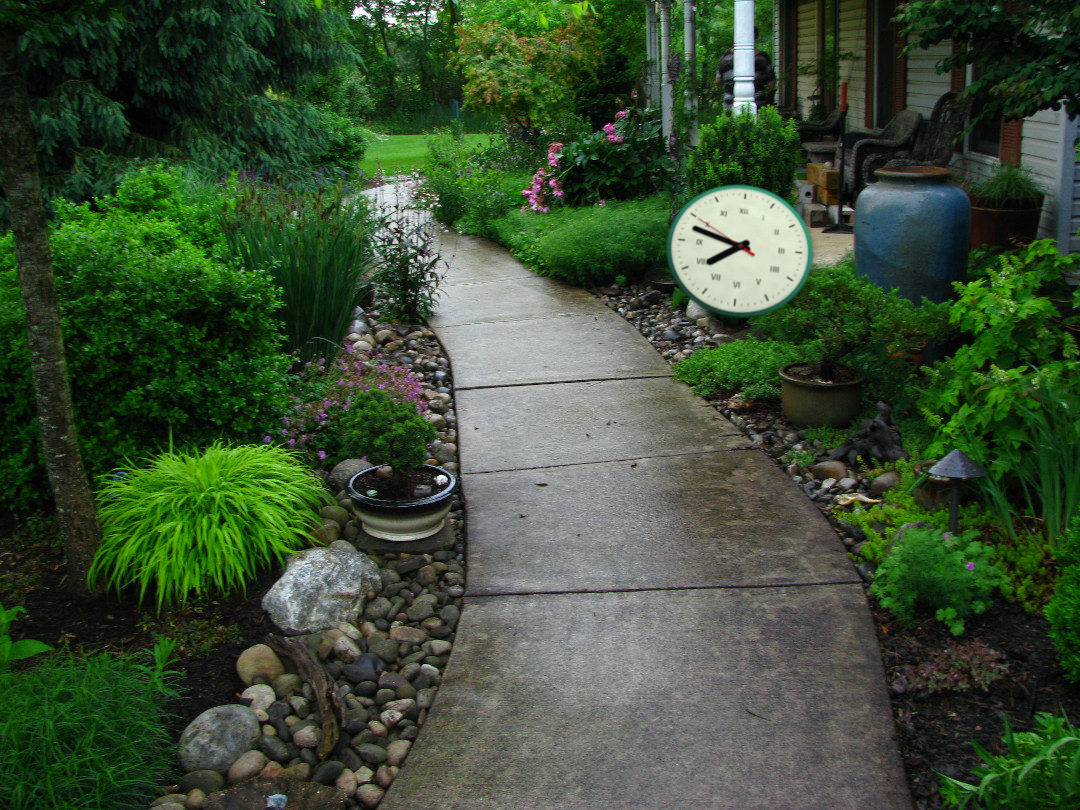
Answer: {"hour": 7, "minute": 47, "second": 50}
